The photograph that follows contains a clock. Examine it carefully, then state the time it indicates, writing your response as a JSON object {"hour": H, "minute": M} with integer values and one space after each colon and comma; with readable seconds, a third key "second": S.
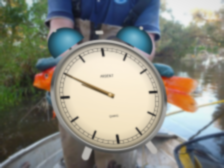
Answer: {"hour": 9, "minute": 50}
